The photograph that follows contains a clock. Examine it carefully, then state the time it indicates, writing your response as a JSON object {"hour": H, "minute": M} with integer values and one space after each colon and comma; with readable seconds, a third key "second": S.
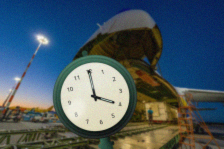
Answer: {"hour": 4, "minute": 0}
